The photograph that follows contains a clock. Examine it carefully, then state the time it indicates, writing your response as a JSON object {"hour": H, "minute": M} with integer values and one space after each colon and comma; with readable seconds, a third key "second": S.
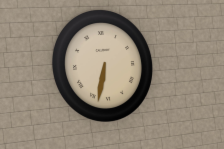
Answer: {"hour": 6, "minute": 33}
